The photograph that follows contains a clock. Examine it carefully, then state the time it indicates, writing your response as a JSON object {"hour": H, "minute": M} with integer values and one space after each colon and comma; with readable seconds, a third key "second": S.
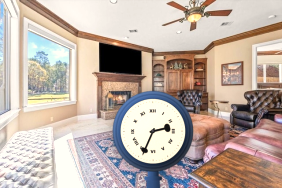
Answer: {"hour": 2, "minute": 34}
